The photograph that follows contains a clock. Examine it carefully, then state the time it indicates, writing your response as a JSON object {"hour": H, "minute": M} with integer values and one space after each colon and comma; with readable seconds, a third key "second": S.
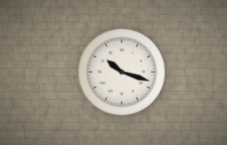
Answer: {"hour": 10, "minute": 18}
